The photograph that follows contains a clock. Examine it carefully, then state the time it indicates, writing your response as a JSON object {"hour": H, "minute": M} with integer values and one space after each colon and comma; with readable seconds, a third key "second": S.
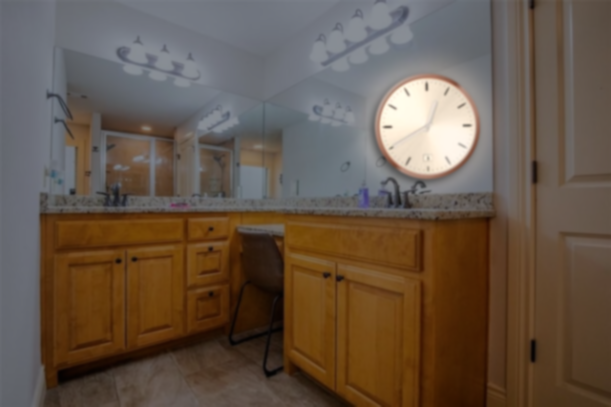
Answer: {"hour": 12, "minute": 40}
